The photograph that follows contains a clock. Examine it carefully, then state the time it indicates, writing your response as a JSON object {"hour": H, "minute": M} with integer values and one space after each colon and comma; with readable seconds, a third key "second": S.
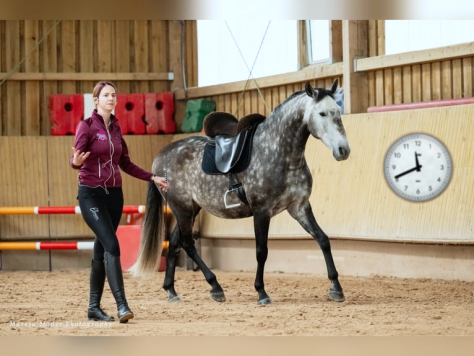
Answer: {"hour": 11, "minute": 41}
